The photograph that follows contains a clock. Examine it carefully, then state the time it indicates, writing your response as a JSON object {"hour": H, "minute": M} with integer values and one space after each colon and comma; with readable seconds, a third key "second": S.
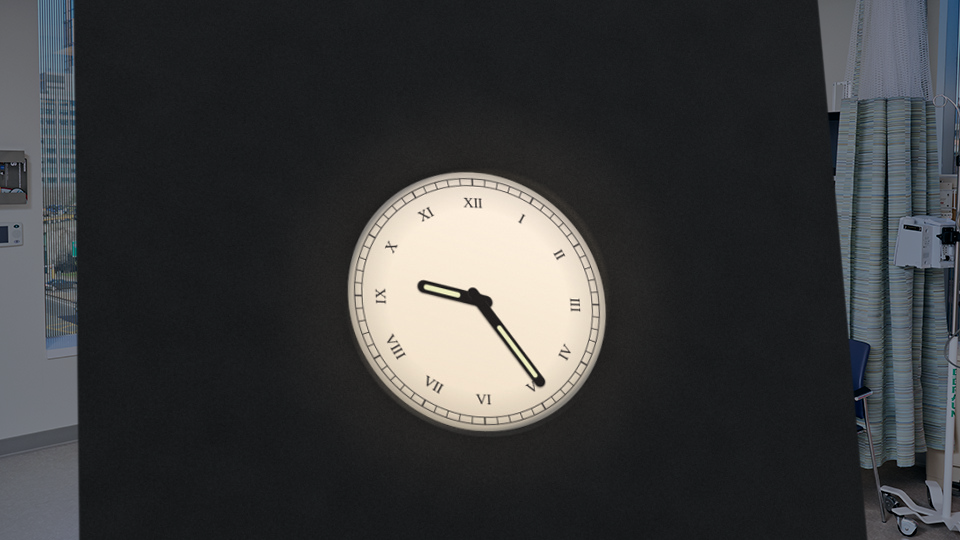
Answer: {"hour": 9, "minute": 24}
